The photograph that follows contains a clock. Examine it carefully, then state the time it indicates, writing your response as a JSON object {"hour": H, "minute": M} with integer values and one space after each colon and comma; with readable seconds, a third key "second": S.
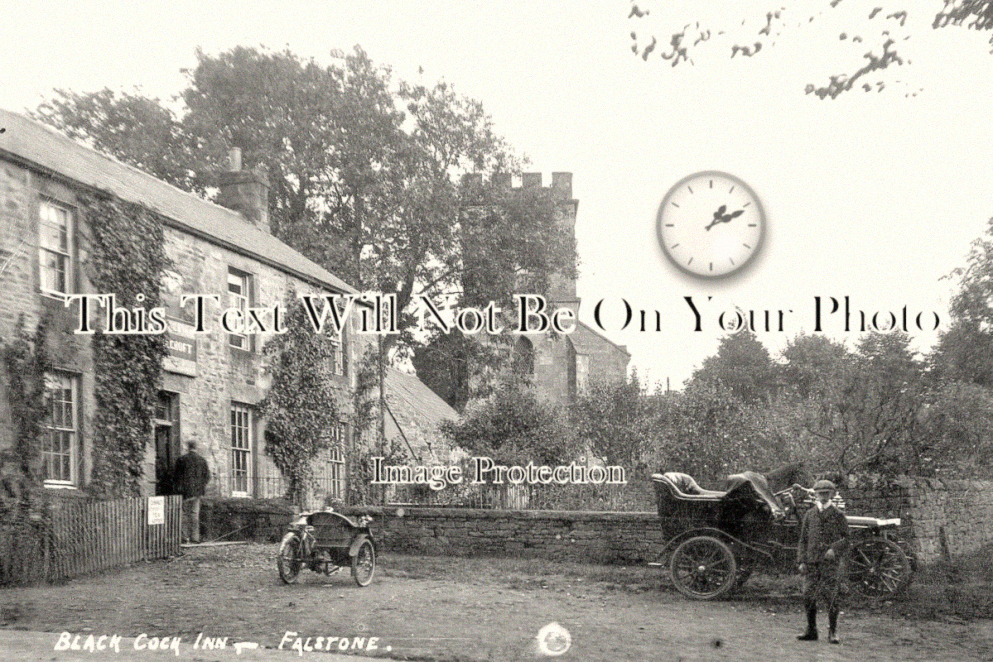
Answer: {"hour": 1, "minute": 11}
